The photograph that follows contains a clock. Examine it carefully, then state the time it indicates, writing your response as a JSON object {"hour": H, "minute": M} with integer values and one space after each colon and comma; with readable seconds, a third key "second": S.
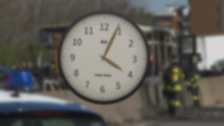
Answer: {"hour": 4, "minute": 4}
